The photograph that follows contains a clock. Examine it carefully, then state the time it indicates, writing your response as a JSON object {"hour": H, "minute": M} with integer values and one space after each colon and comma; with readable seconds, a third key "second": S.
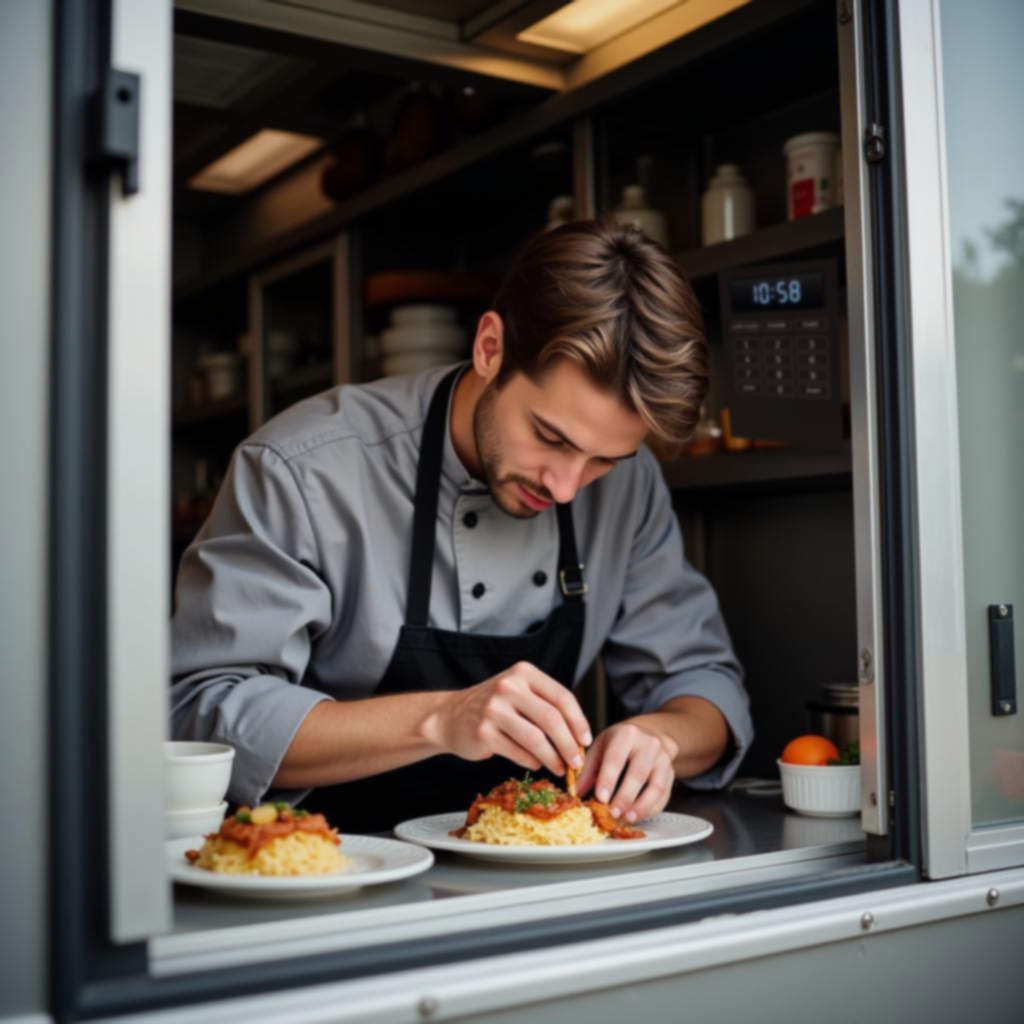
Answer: {"hour": 10, "minute": 58}
